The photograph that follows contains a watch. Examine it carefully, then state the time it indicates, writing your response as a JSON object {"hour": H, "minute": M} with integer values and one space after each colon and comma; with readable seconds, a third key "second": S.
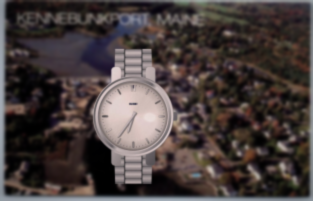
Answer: {"hour": 6, "minute": 36}
